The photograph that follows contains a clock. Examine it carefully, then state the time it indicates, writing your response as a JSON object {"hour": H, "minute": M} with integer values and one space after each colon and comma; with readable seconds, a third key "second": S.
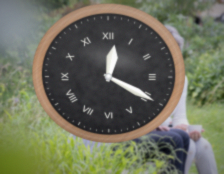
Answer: {"hour": 12, "minute": 20}
